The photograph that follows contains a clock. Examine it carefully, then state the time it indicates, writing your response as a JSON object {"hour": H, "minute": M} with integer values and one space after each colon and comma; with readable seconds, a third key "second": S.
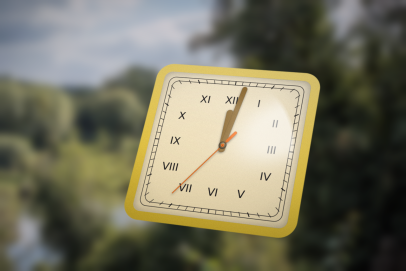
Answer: {"hour": 12, "minute": 1, "second": 36}
